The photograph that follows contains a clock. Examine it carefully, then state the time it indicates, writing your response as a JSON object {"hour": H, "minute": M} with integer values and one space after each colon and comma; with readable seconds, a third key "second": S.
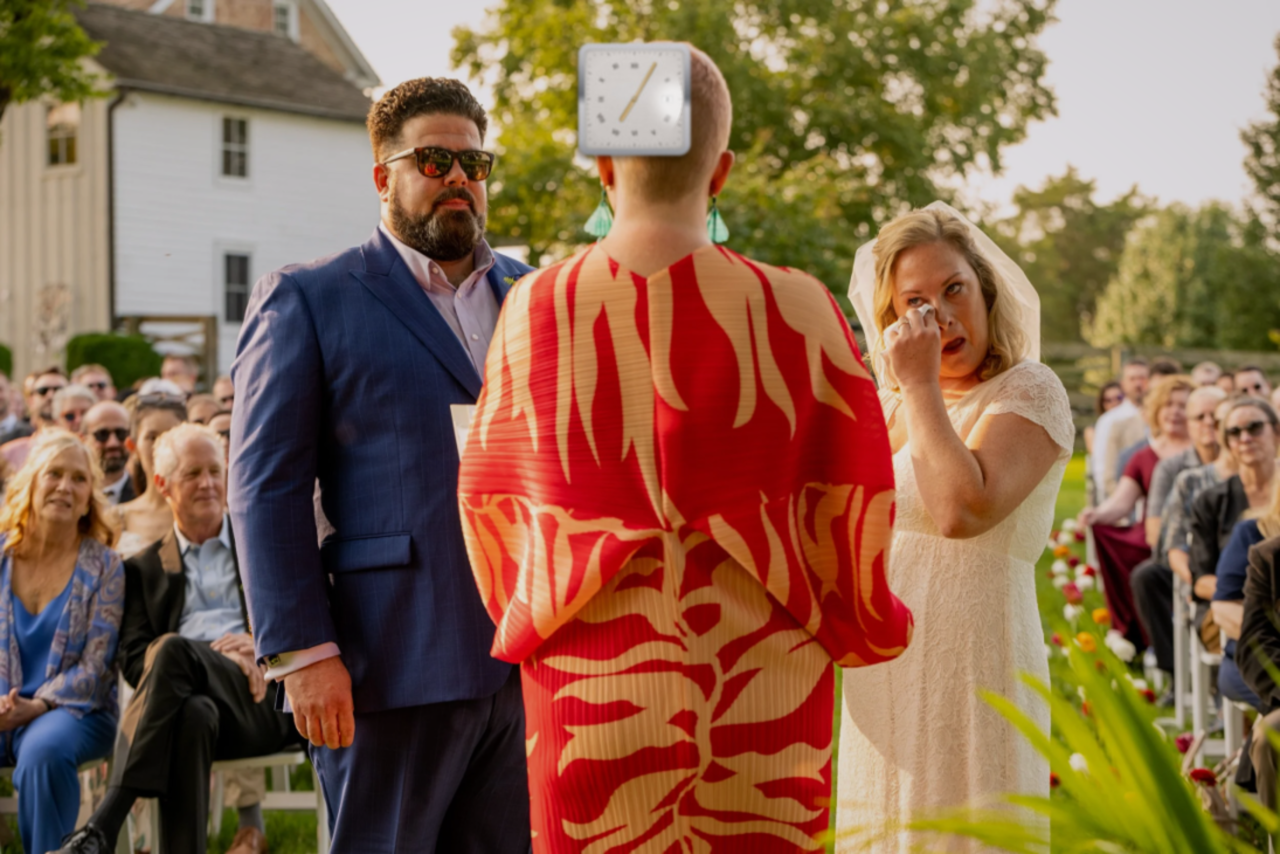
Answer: {"hour": 7, "minute": 5}
